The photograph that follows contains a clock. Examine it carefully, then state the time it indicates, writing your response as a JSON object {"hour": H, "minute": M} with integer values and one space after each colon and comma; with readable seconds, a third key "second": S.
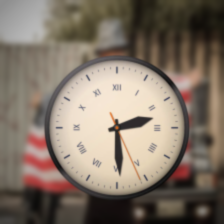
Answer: {"hour": 2, "minute": 29, "second": 26}
